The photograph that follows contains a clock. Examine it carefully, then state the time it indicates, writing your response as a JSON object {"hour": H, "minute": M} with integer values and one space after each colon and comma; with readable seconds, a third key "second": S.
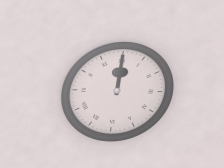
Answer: {"hour": 12, "minute": 0}
